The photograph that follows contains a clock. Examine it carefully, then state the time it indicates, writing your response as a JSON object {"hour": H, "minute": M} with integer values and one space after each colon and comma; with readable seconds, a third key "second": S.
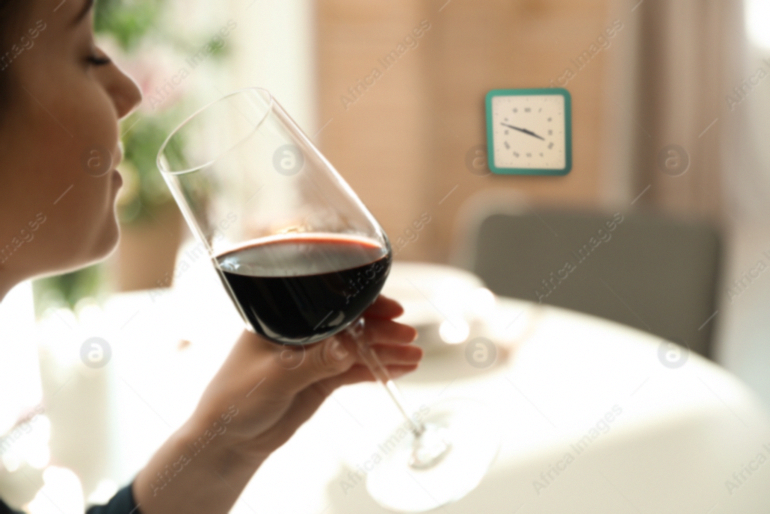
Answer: {"hour": 3, "minute": 48}
